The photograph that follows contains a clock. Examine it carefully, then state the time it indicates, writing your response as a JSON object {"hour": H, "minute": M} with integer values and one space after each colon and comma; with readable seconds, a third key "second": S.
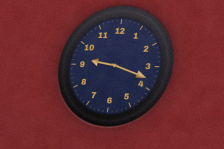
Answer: {"hour": 9, "minute": 18}
